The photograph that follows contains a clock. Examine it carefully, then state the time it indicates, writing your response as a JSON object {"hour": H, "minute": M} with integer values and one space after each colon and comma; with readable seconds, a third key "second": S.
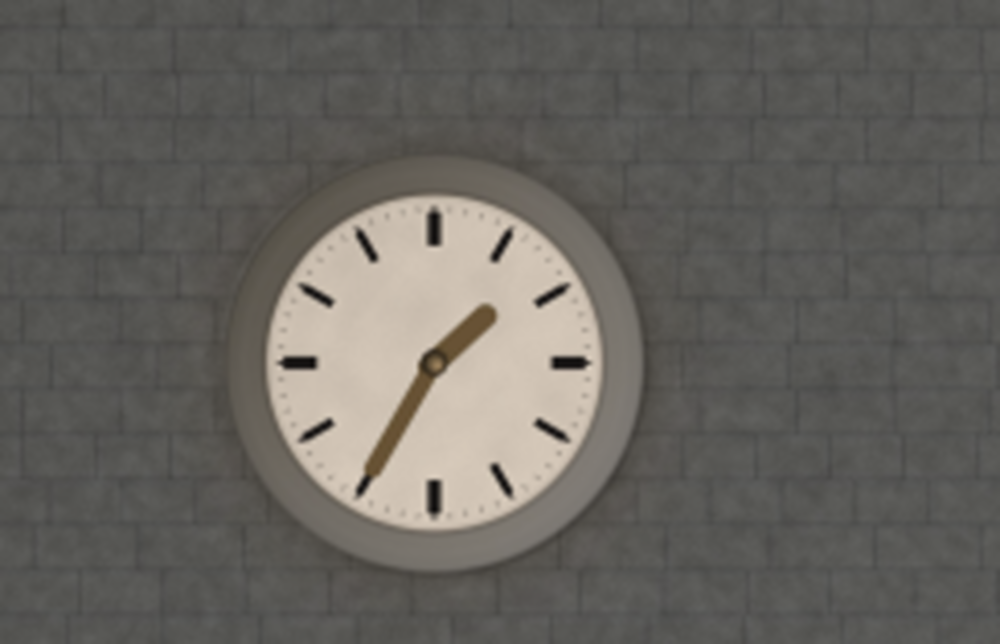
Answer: {"hour": 1, "minute": 35}
